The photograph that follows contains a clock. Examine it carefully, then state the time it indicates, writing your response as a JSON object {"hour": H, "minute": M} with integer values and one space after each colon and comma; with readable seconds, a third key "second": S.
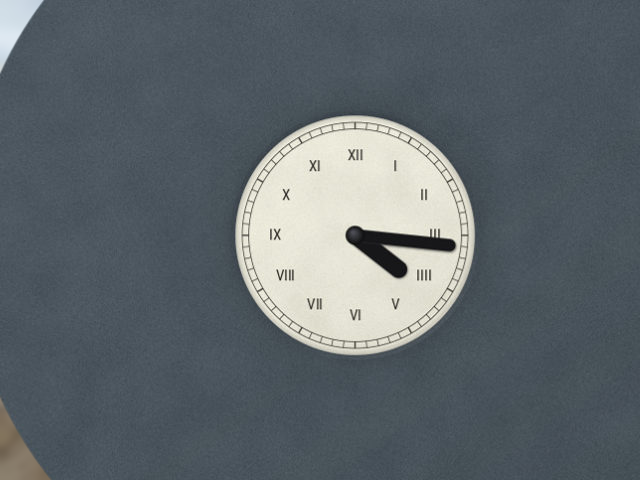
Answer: {"hour": 4, "minute": 16}
